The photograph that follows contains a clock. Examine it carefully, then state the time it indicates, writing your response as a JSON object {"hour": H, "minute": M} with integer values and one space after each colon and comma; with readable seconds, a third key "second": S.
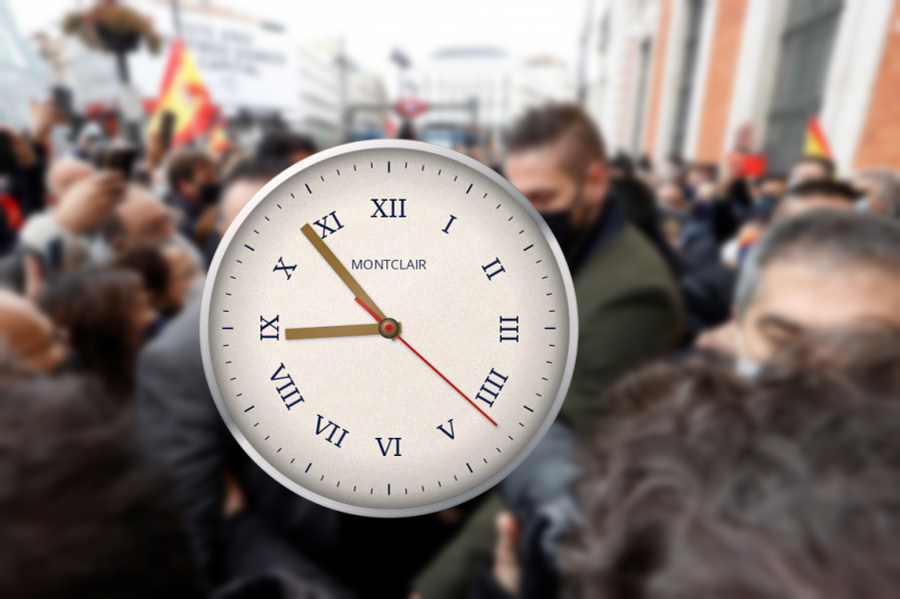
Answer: {"hour": 8, "minute": 53, "second": 22}
